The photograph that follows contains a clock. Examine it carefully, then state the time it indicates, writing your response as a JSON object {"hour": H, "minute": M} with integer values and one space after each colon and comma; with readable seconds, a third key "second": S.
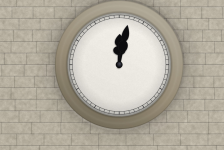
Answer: {"hour": 12, "minute": 2}
